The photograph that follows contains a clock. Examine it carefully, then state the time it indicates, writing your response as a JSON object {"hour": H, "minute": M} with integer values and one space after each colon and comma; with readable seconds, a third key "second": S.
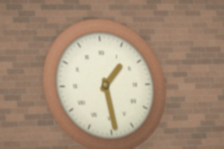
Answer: {"hour": 1, "minute": 29}
